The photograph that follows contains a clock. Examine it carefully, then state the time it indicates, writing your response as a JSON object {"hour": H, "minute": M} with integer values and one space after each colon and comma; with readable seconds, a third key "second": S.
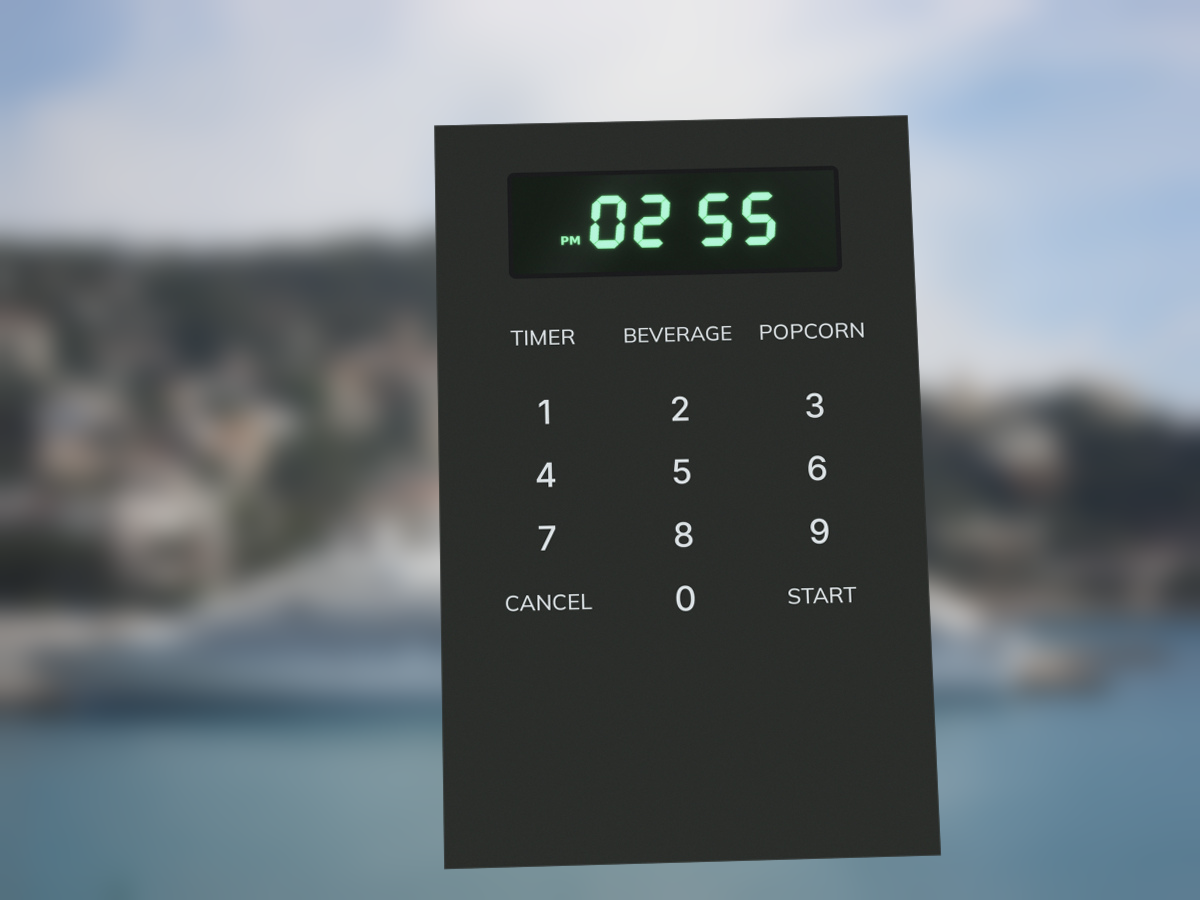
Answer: {"hour": 2, "minute": 55}
